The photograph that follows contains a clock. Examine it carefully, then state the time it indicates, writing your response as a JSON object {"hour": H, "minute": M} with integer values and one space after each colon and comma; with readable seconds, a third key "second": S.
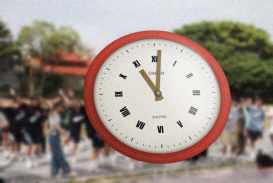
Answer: {"hour": 11, "minute": 1}
